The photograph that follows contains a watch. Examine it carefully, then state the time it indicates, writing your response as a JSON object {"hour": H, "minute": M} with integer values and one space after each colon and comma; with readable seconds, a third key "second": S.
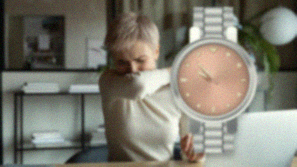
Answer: {"hour": 9, "minute": 53}
